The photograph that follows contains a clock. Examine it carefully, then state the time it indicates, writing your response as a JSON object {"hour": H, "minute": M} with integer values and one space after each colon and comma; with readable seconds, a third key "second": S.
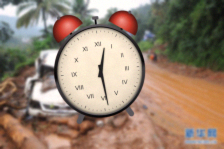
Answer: {"hour": 12, "minute": 29}
